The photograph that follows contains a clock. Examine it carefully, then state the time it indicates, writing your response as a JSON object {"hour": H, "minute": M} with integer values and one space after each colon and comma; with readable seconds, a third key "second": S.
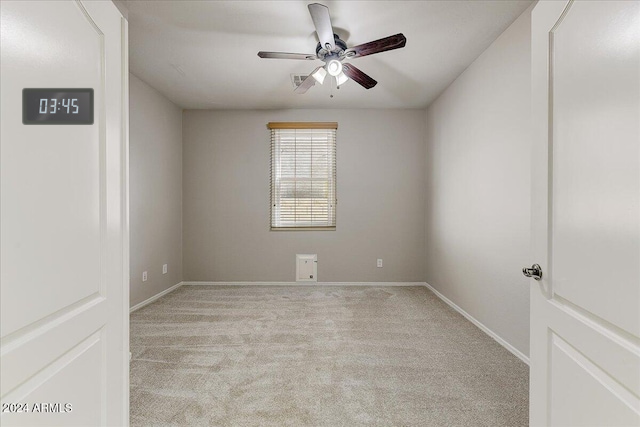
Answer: {"hour": 3, "minute": 45}
